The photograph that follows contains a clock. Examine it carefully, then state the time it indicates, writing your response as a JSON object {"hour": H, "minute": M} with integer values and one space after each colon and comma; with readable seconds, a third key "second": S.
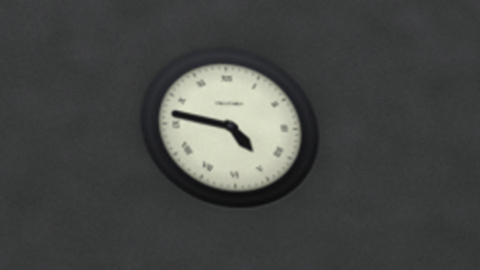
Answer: {"hour": 4, "minute": 47}
